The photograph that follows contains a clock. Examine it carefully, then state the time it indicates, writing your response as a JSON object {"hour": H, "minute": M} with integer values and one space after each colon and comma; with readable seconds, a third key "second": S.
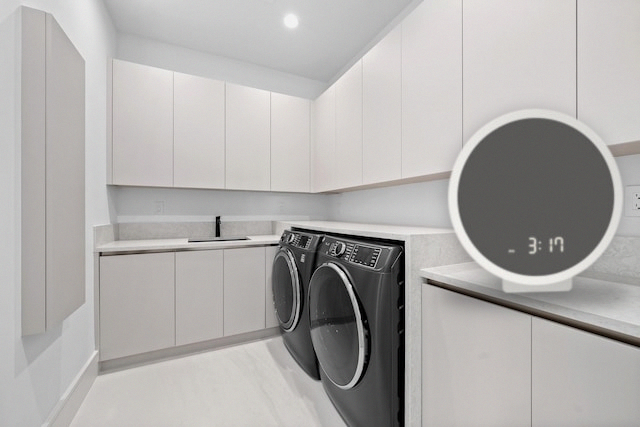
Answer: {"hour": 3, "minute": 17}
